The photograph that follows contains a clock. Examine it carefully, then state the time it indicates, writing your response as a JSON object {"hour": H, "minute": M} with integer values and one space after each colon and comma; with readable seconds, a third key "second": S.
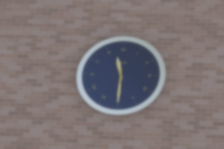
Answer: {"hour": 11, "minute": 30}
